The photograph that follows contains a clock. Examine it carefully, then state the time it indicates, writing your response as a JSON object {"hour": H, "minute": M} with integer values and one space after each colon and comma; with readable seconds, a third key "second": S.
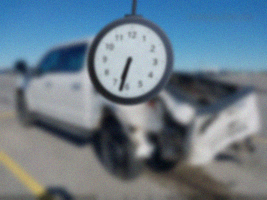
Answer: {"hour": 6, "minute": 32}
